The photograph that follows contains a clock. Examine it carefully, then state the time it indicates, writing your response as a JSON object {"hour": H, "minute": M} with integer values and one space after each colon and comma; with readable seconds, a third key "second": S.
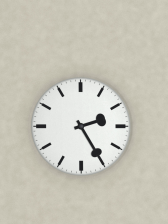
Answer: {"hour": 2, "minute": 25}
